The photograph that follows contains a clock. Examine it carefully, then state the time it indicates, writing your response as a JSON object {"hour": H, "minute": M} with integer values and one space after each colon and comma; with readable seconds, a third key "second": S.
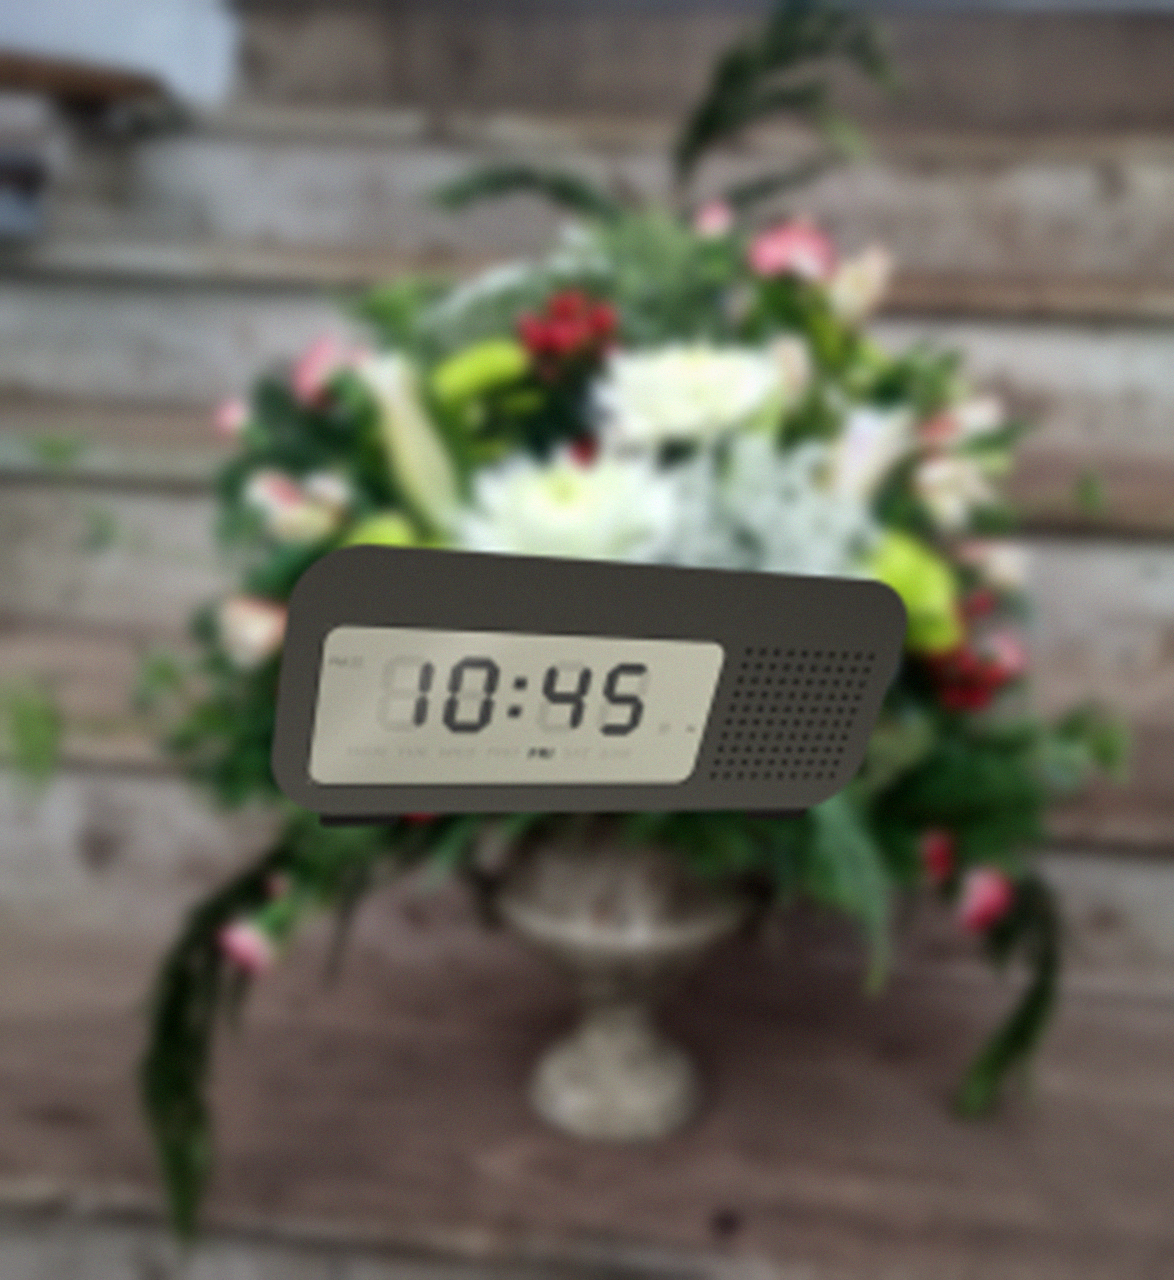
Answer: {"hour": 10, "minute": 45}
